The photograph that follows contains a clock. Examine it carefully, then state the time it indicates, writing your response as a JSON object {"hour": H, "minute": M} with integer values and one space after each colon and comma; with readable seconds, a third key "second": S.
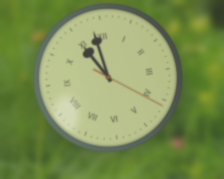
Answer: {"hour": 10, "minute": 58, "second": 21}
